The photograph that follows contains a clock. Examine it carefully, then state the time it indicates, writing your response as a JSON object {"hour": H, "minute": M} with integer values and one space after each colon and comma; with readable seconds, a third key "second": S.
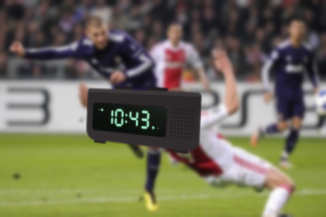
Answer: {"hour": 10, "minute": 43}
